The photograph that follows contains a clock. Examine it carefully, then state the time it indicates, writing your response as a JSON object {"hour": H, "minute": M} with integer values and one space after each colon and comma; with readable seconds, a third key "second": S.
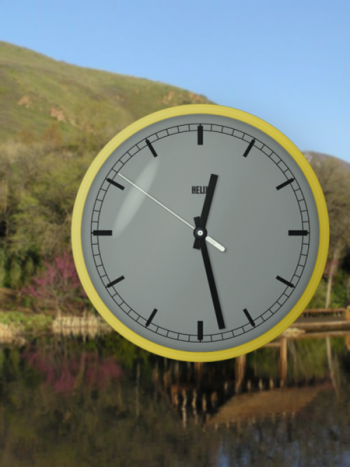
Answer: {"hour": 12, "minute": 27, "second": 51}
